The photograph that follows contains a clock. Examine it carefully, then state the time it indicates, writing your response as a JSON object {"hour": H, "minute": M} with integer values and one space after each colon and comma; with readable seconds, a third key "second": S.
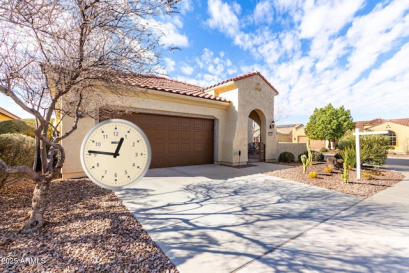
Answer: {"hour": 12, "minute": 46}
